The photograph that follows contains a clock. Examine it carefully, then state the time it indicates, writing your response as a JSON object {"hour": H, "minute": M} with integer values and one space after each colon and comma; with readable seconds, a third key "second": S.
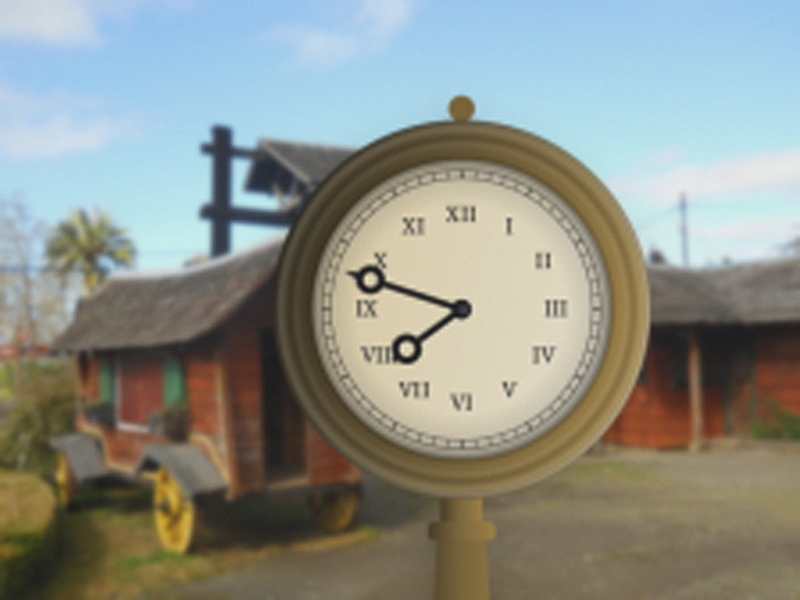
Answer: {"hour": 7, "minute": 48}
